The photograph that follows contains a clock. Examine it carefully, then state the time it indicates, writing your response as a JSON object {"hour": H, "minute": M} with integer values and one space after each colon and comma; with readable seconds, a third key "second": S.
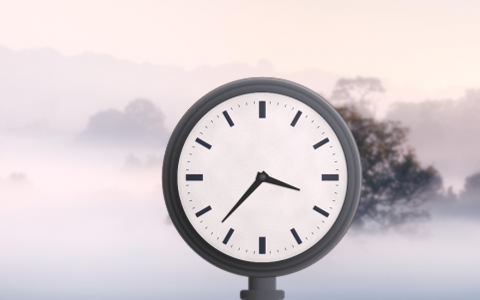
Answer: {"hour": 3, "minute": 37}
